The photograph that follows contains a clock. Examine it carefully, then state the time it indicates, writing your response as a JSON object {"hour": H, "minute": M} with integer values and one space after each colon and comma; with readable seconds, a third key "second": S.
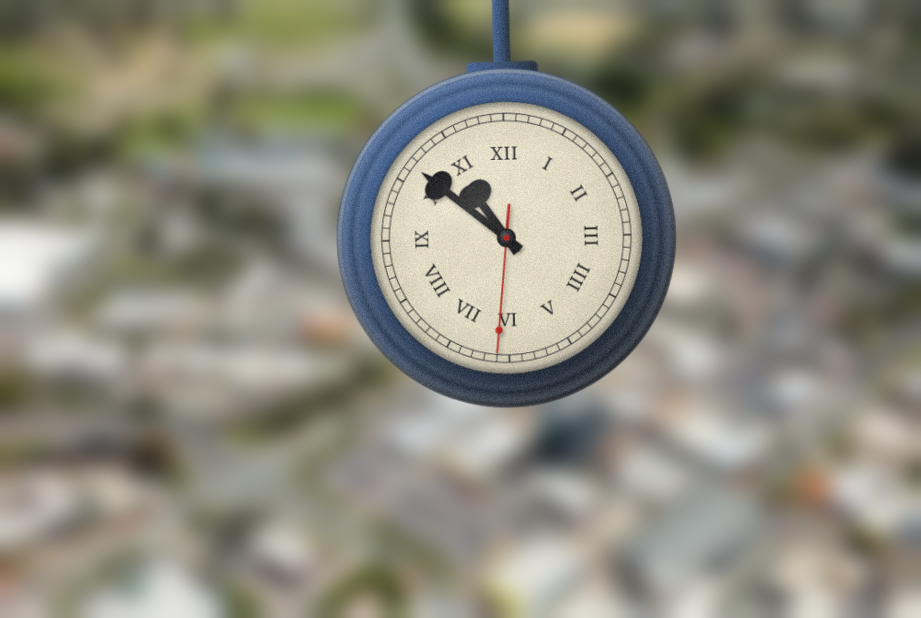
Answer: {"hour": 10, "minute": 51, "second": 31}
